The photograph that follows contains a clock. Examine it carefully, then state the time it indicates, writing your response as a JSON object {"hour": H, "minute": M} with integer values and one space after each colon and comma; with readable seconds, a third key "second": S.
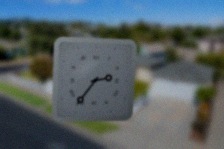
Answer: {"hour": 2, "minute": 36}
